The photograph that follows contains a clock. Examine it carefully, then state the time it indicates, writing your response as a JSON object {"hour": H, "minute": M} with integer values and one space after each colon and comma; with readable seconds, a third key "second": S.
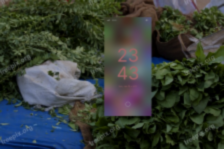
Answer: {"hour": 23, "minute": 43}
